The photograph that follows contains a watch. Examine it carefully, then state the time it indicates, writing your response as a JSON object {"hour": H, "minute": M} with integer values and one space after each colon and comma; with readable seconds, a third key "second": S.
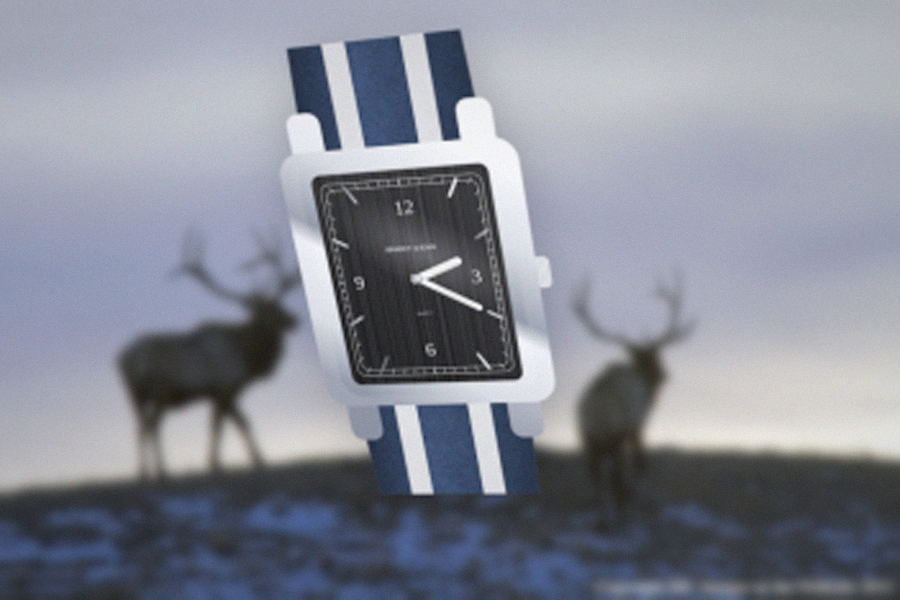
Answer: {"hour": 2, "minute": 20}
